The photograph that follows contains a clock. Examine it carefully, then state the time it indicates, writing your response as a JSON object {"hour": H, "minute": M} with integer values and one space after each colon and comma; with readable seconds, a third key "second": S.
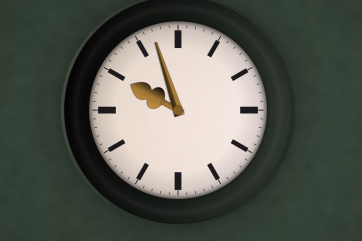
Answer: {"hour": 9, "minute": 57}
